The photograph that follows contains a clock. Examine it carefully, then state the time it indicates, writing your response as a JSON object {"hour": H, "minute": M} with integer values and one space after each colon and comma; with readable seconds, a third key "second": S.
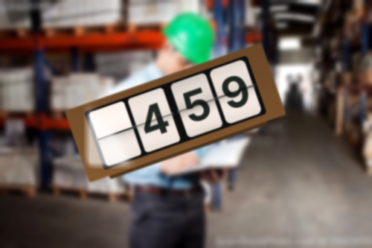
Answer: {"hour": 4, "minute": 59}
